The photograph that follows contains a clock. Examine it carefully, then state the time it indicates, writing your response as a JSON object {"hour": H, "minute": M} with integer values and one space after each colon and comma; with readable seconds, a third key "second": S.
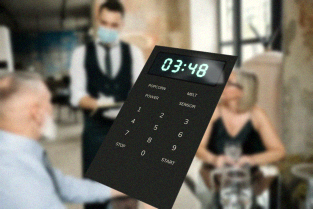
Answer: {"hour": 3, "minute": 48}
